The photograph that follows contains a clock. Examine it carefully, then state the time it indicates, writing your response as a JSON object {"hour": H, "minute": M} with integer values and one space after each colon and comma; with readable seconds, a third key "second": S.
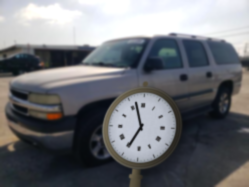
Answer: {"hour": 6, "minute": 57}
